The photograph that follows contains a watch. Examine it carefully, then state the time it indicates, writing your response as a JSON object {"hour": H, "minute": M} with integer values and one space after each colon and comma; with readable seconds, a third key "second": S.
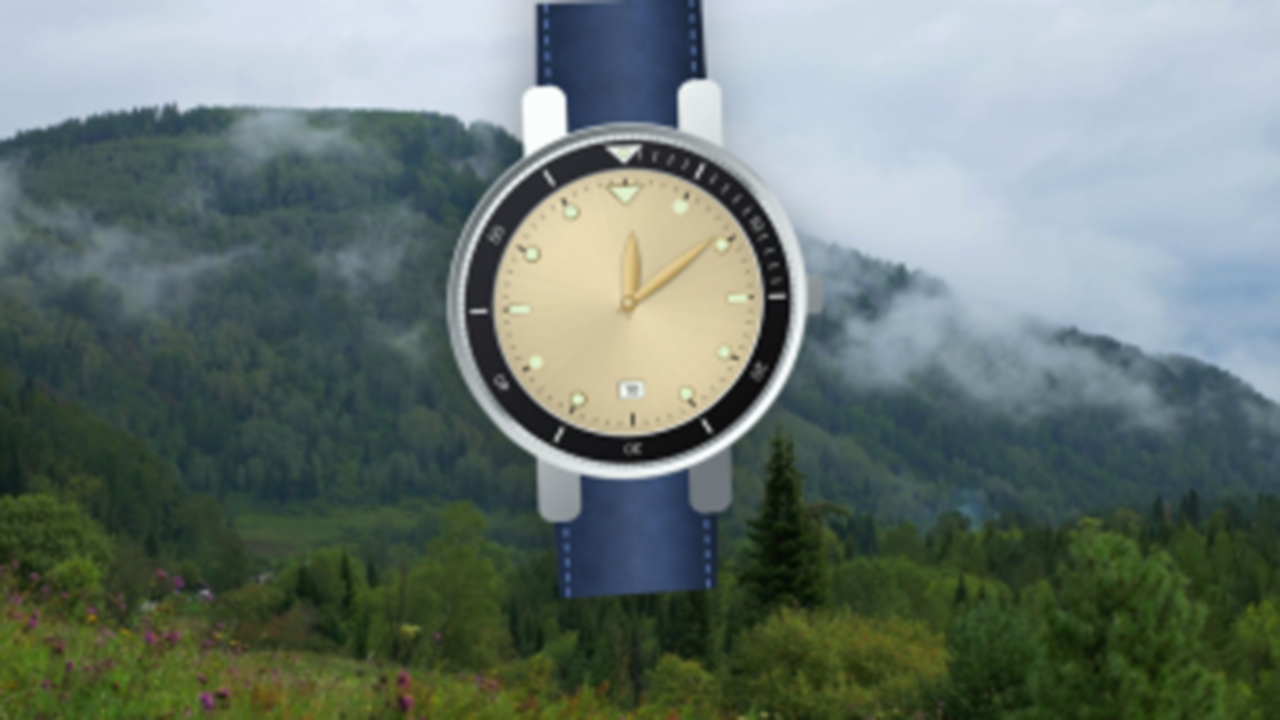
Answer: {"hour": 12, "minute": 9}
